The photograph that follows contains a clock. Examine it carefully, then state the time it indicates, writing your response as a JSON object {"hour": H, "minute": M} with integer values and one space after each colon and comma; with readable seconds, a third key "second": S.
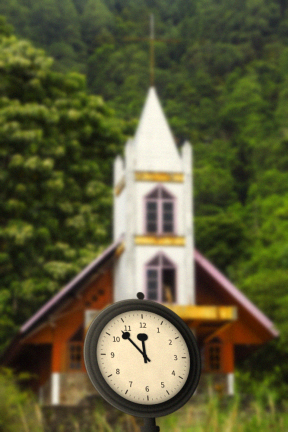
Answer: {"hour": 11, "minute": 53}
